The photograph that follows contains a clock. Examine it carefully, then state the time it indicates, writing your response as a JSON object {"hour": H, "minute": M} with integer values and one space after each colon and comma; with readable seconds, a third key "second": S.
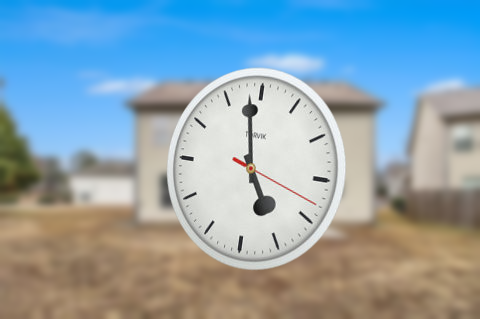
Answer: {"hour": 4, "minute": 58, "second": 18}
